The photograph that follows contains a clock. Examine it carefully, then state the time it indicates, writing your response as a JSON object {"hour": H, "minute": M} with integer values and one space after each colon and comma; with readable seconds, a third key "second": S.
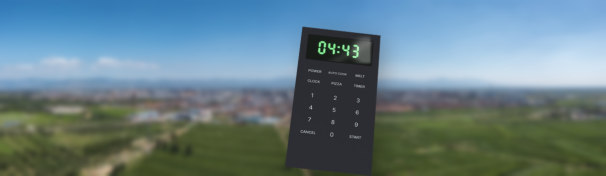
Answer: {"hour": 4, "minute": 43}
